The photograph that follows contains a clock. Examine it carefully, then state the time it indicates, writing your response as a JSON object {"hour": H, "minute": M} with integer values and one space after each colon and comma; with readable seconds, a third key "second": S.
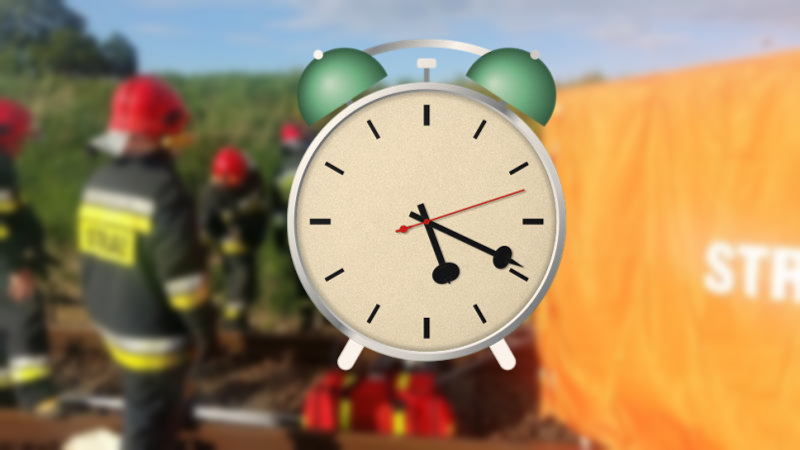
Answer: {"hour": 5, "minute": 19, "second": 12}
